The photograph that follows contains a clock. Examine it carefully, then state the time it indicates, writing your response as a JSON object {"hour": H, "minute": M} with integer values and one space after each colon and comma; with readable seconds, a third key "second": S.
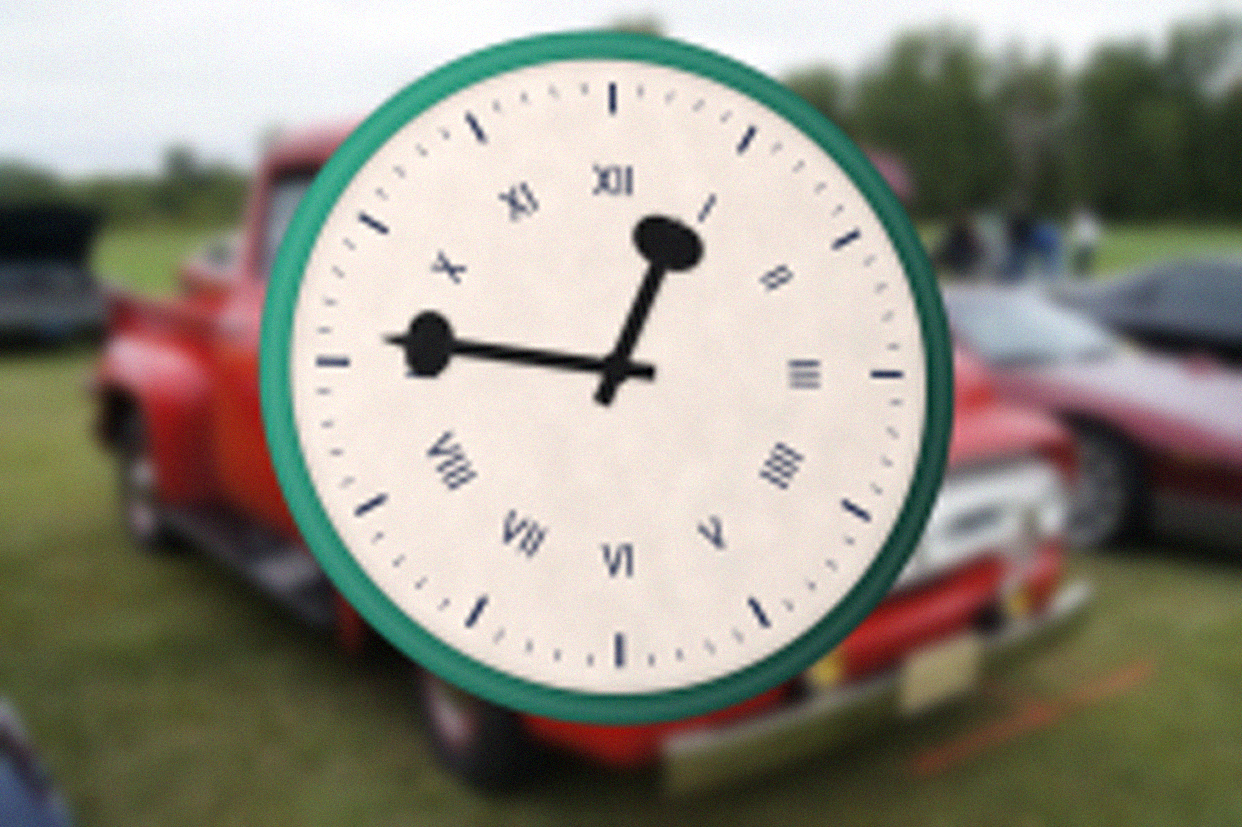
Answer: {"hour": 12, "minute": 46}
